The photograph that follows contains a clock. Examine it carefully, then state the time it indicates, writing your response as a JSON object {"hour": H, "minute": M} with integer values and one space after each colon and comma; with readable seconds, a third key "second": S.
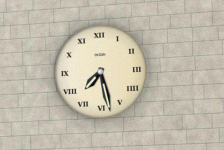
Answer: {"hour": 7, "minute": 28}
